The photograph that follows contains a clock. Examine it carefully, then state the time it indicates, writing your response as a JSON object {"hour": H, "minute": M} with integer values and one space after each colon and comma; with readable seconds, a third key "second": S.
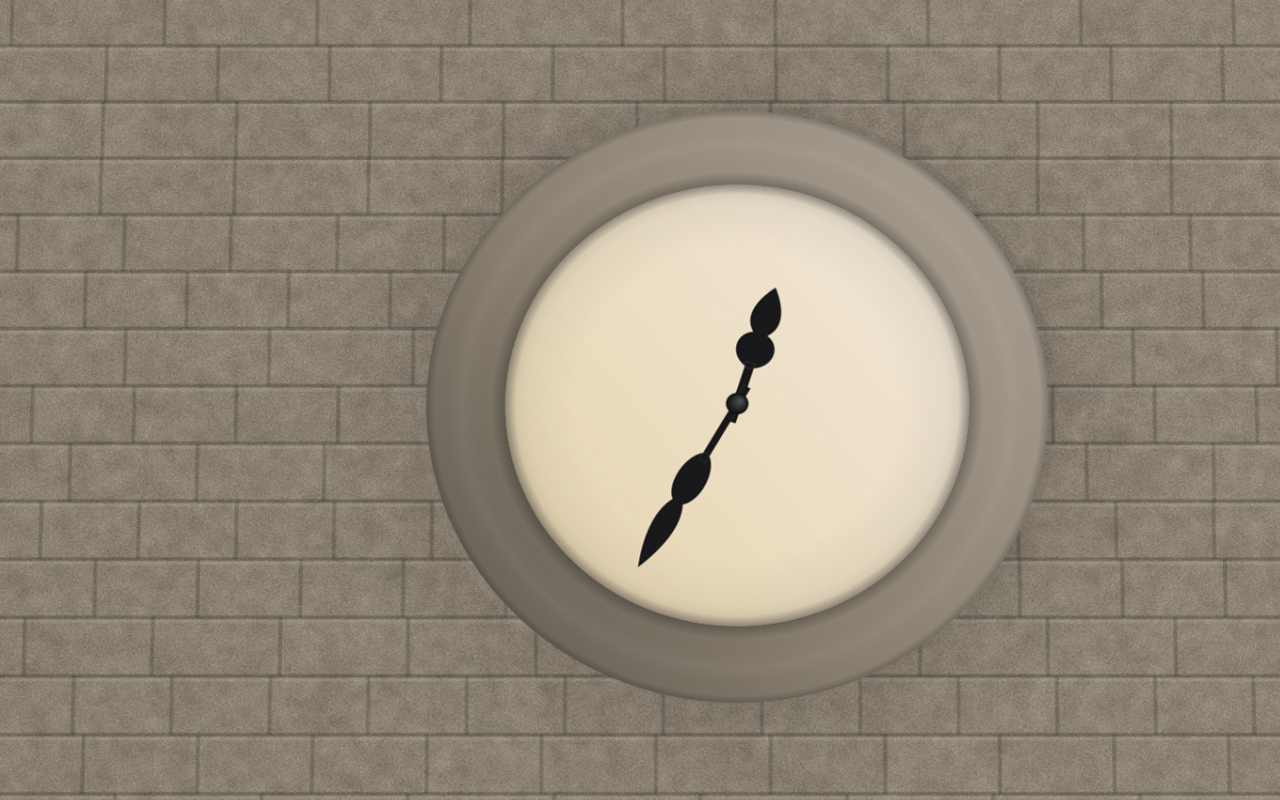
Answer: {"hour": 12, "minute": 35}
